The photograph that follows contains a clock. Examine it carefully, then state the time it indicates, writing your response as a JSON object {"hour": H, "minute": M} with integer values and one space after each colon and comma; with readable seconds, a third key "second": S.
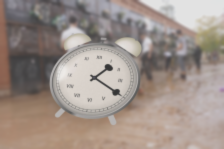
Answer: {"hour": 1, "minute": 20}
